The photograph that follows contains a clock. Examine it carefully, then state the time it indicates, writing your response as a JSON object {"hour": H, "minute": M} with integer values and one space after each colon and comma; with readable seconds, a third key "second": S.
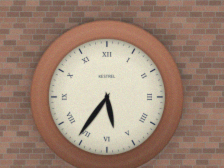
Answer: {"hour": 5, "minute": 36}
